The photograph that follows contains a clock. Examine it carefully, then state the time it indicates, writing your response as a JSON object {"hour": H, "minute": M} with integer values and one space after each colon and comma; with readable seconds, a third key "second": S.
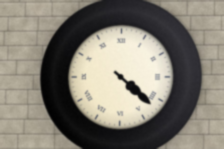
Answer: {"hour": 4, "minute": 22}
